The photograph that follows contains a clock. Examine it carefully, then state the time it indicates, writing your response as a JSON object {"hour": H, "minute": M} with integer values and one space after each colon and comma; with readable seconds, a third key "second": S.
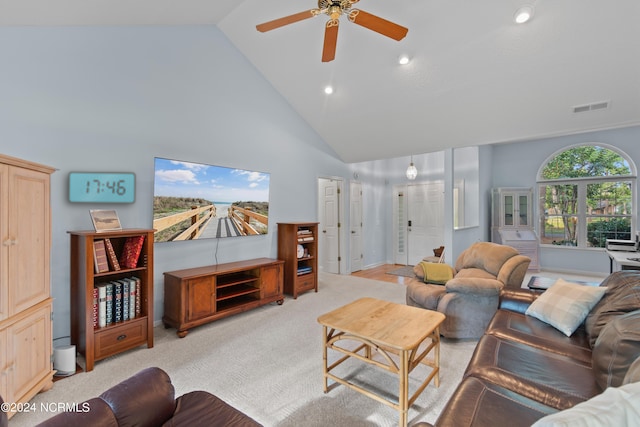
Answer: {"hour": 17, "minute": 46}
